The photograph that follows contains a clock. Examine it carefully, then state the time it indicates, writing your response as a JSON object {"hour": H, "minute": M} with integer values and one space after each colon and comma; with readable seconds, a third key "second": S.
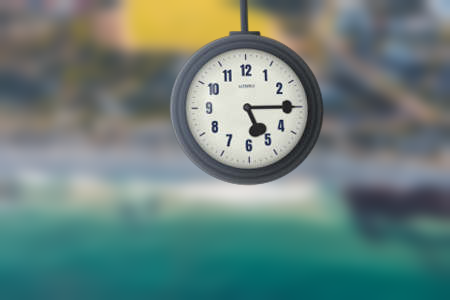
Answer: {"hour": 5, "minute": 15}
